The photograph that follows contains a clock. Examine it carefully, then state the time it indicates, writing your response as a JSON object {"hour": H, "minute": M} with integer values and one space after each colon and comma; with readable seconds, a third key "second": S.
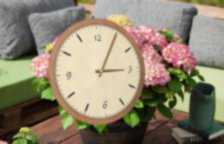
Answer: {"hour": 3, "minute": 5}
